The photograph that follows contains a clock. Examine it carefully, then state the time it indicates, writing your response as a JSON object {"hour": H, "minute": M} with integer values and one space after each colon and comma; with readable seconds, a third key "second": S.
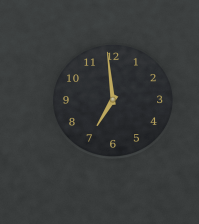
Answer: {"hour": 6, "minute": 59}
